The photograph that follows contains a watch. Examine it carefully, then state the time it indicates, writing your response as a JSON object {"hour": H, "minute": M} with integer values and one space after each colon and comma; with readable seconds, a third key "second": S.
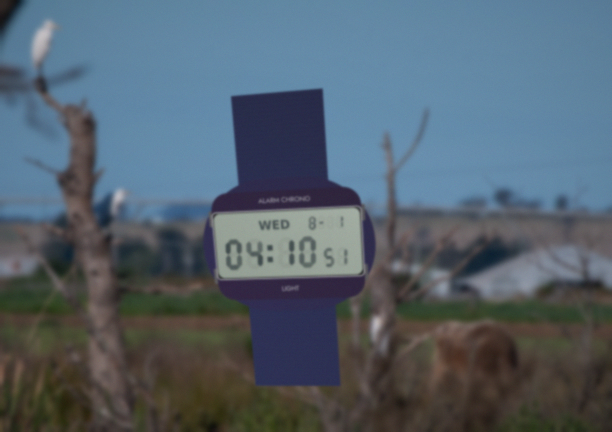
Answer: {"hour": 4, "minute": 10, "second": 51}
